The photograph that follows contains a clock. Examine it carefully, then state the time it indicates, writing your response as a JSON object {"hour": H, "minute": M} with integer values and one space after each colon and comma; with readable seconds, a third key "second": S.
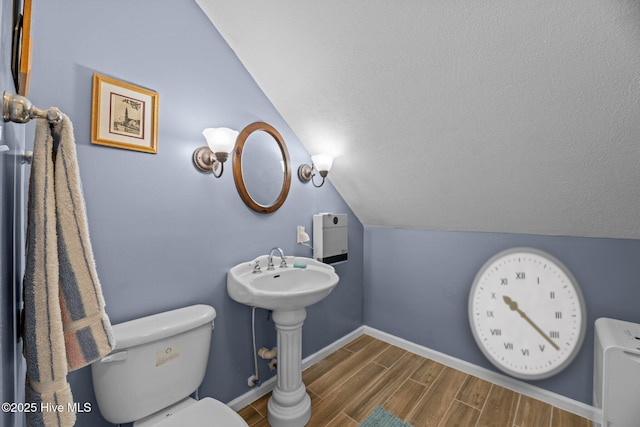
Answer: {"hour": 10, "minute": 22}
